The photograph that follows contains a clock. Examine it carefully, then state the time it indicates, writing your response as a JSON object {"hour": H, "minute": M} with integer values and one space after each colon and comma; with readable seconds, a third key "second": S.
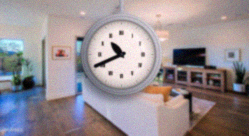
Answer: {"hour": 10, "minute": 41}
